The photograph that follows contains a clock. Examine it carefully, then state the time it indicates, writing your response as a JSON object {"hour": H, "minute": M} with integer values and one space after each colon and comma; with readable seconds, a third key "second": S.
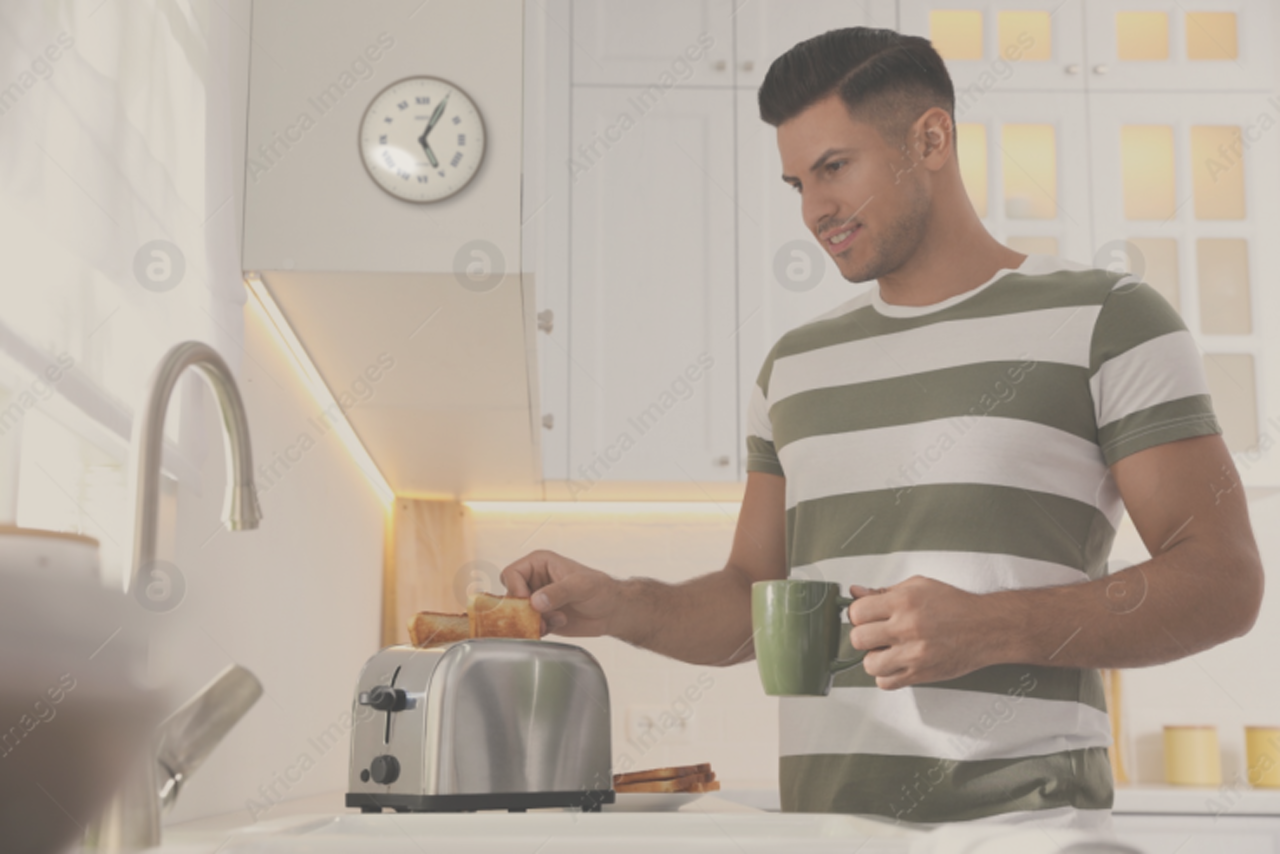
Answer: {"hour": 5, "minute": 5}
